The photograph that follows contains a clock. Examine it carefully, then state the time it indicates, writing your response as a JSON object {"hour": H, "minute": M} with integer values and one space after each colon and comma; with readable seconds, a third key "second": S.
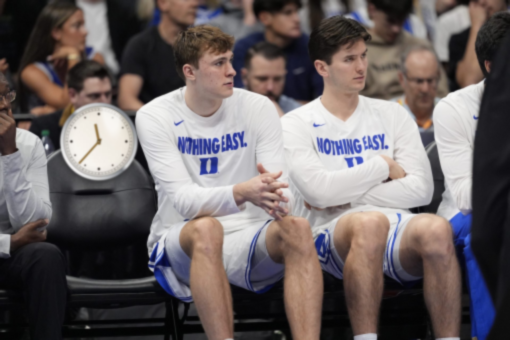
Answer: {"hour": 11, "minute": 37}
